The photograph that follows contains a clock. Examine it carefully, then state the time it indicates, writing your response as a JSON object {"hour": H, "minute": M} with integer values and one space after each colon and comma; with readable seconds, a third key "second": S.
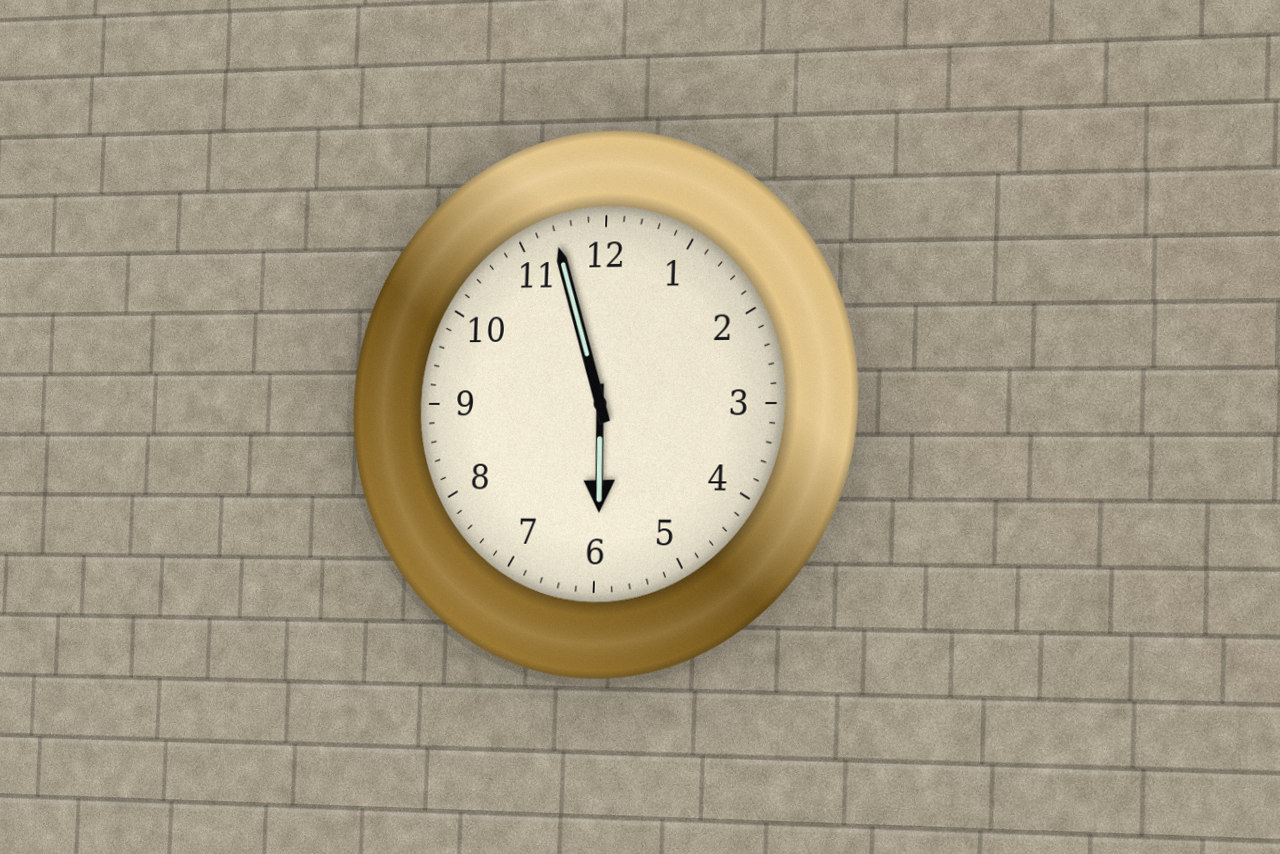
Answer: {"hour": 5, "minute": 57}
